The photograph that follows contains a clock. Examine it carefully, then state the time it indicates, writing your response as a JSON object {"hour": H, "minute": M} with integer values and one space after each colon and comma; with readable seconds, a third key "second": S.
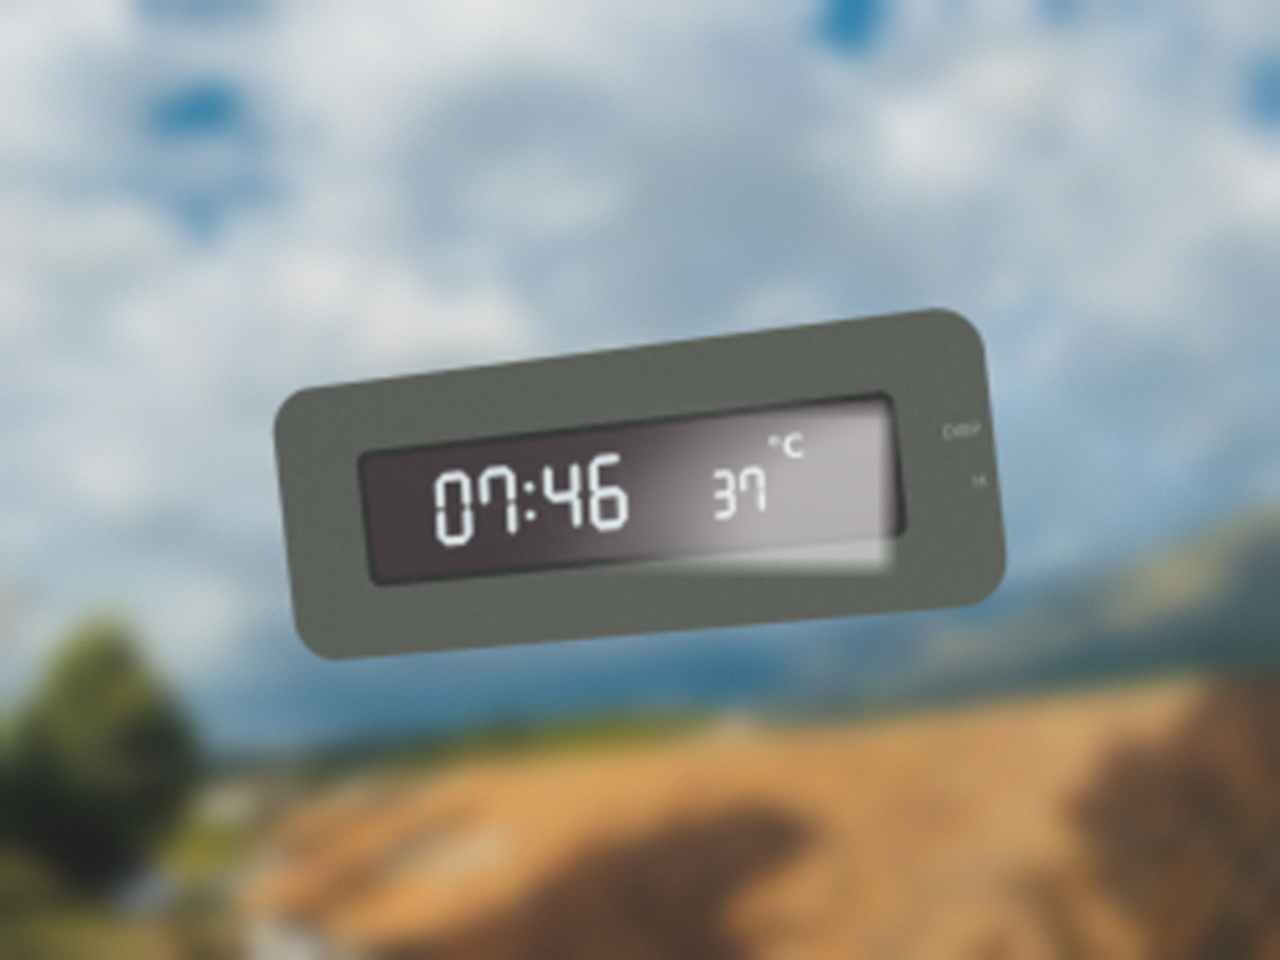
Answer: {"hour": 7, "minute": 46}
